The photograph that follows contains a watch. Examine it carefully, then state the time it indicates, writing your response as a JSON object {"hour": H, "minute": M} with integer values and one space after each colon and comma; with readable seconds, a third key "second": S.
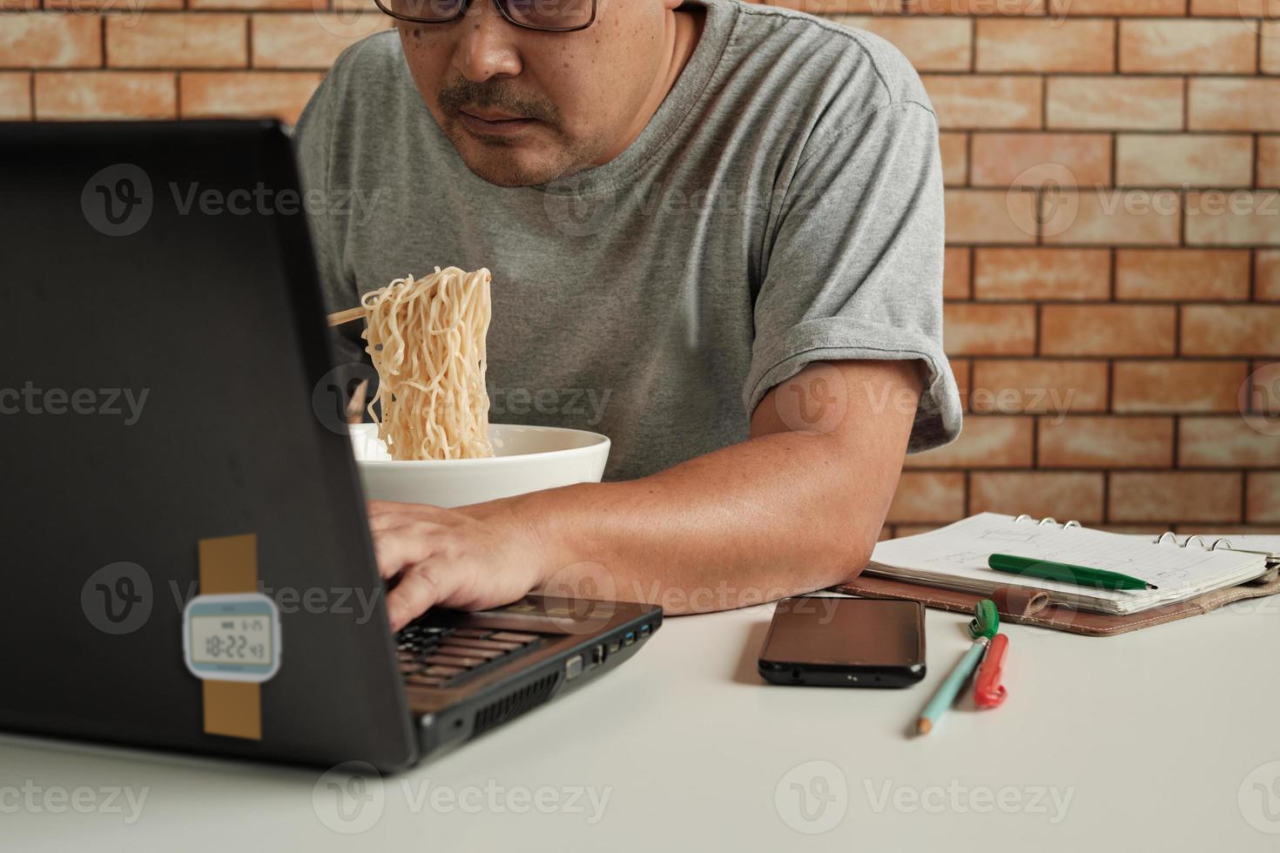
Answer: {"hour": 18, "minute": 22}
